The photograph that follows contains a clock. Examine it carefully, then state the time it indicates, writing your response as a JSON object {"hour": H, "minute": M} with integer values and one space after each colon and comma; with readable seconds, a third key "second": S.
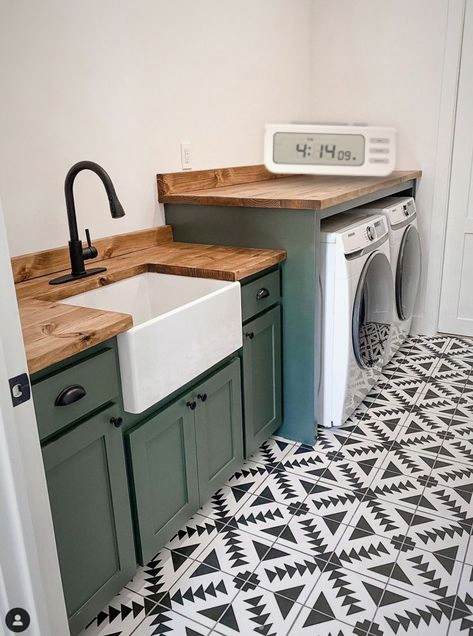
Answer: {"hour": 4, "minute": 14, "second": 9}
